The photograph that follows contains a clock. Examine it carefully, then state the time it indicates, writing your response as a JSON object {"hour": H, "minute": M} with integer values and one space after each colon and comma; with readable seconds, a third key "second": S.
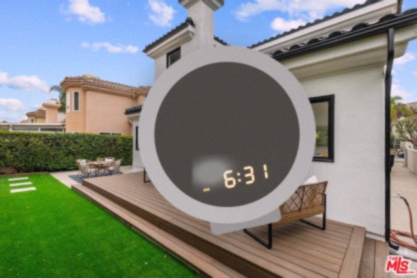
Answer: {"hour": 6, "minute": 31}
